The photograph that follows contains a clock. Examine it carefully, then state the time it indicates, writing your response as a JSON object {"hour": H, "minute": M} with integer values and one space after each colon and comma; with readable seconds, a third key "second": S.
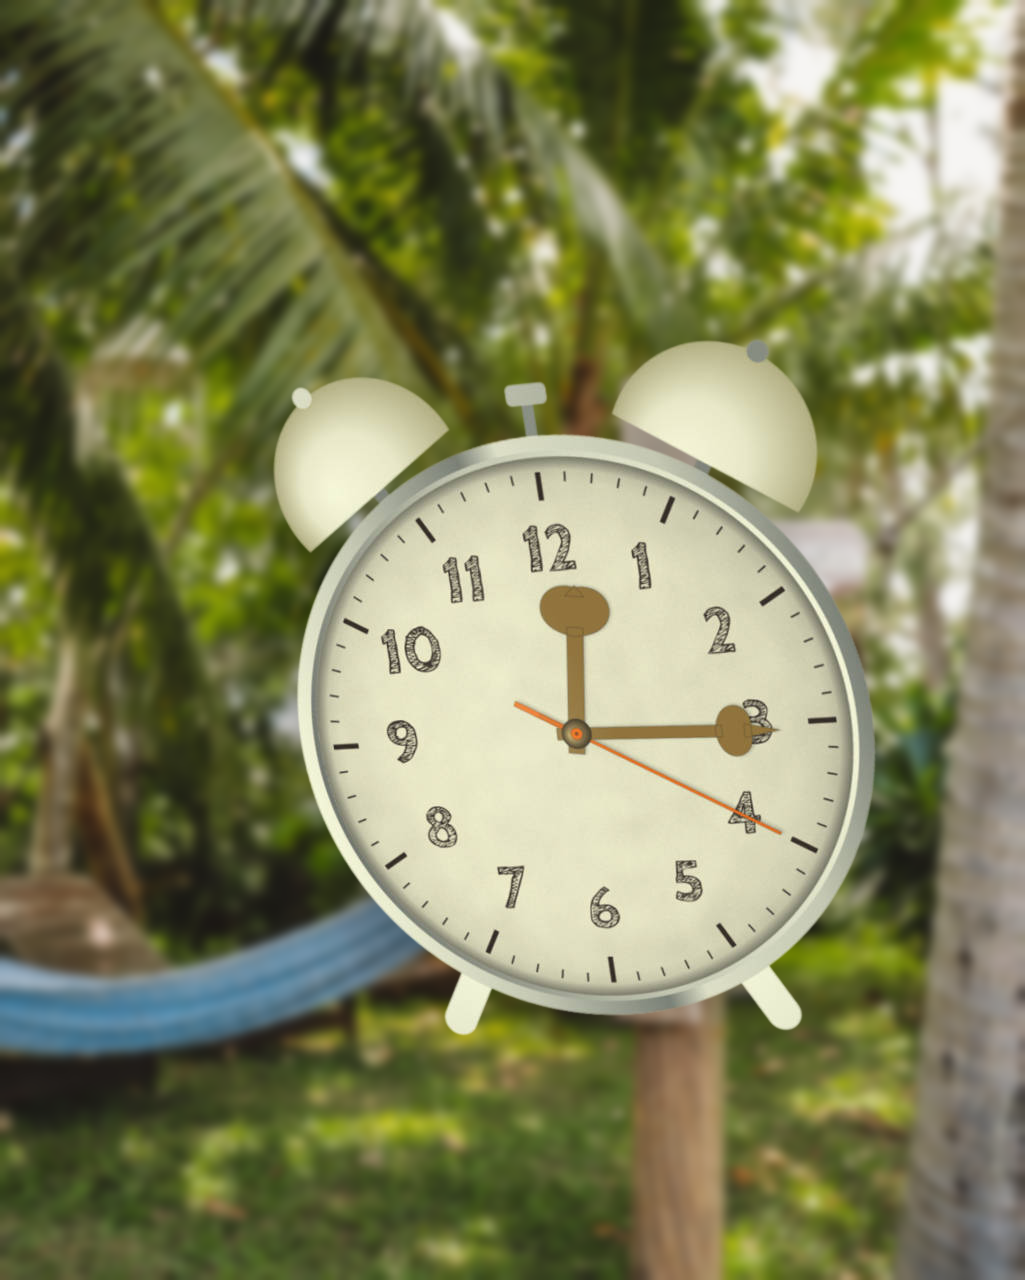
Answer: {"hour": 12, "minute": 15, "second": 20}
